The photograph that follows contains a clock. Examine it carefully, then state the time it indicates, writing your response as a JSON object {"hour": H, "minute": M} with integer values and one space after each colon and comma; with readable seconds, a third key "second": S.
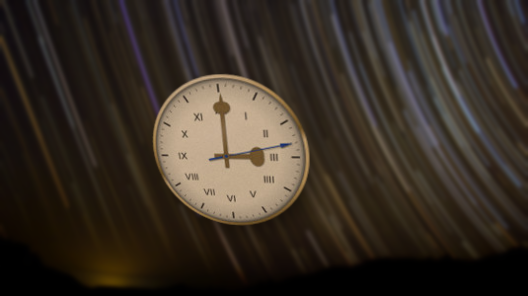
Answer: {"hour": 3, "minute": 0, "second": 13}
